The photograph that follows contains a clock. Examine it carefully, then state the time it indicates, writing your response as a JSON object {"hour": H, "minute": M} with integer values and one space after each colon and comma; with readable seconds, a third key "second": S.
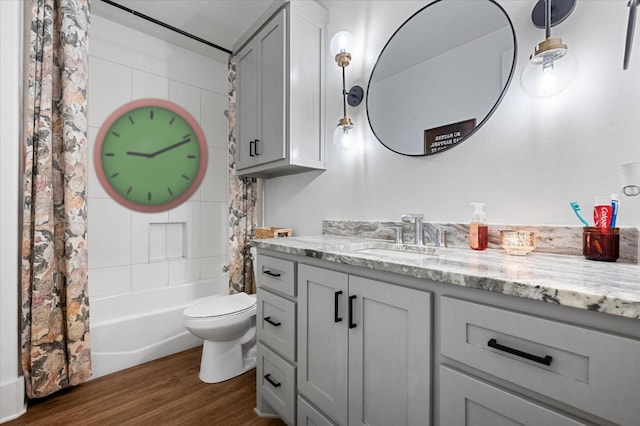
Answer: {"hour": 9, "minute": 11}
